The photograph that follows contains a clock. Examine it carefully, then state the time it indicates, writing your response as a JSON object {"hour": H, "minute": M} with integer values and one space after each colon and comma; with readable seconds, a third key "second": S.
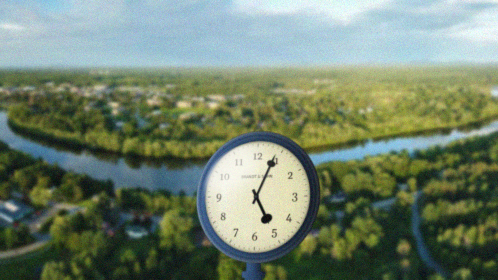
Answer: {"hour": 5, "minute": 4}
